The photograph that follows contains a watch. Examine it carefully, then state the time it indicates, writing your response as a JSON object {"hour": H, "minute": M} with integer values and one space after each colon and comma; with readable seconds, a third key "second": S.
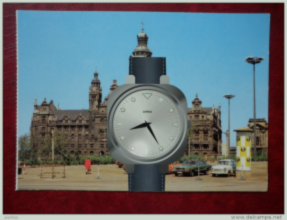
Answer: {"hour": 8, "minute": 25}
